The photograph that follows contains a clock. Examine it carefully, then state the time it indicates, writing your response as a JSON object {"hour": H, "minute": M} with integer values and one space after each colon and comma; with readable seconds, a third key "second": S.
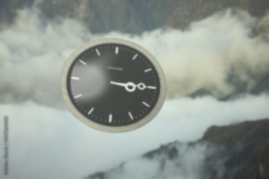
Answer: {"hour": 3, "minute": 15}
